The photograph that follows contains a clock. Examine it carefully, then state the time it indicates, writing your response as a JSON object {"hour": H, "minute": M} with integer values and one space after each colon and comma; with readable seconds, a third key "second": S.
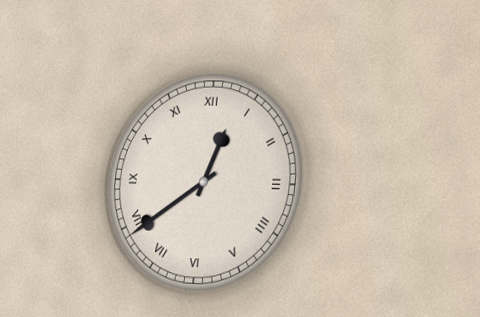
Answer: {"hour": 12, "minute": 39}
